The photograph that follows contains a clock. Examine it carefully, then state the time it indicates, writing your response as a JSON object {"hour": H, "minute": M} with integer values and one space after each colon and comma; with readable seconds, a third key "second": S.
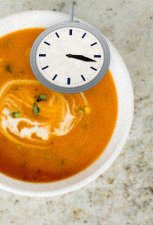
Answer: {"hour": 3, "minute": 17}
